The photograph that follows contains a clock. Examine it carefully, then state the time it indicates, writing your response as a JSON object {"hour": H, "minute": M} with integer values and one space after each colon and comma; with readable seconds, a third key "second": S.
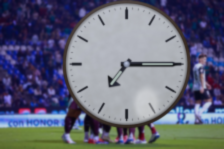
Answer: {"hour": 7, "minute": 15}
